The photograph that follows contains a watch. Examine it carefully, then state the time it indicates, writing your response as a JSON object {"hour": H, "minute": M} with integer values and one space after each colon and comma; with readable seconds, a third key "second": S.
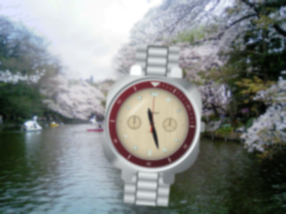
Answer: {"hour": 11, "minute": 27}
